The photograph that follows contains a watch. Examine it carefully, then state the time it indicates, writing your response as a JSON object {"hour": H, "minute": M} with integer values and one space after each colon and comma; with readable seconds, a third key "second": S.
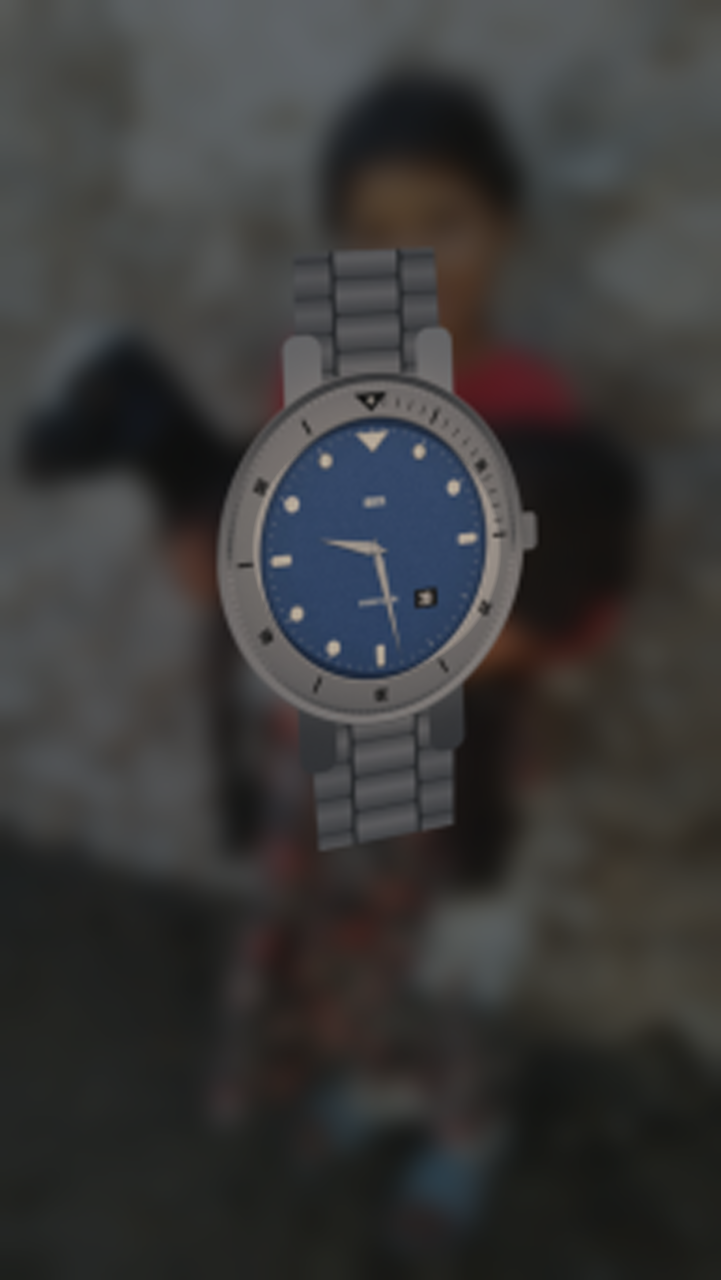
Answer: {"hour": 9, "minute": 28}
